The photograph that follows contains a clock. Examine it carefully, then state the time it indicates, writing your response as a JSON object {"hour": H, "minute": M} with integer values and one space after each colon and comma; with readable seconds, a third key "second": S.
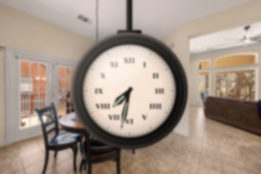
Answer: {"hour": 7, "minute": 32}
